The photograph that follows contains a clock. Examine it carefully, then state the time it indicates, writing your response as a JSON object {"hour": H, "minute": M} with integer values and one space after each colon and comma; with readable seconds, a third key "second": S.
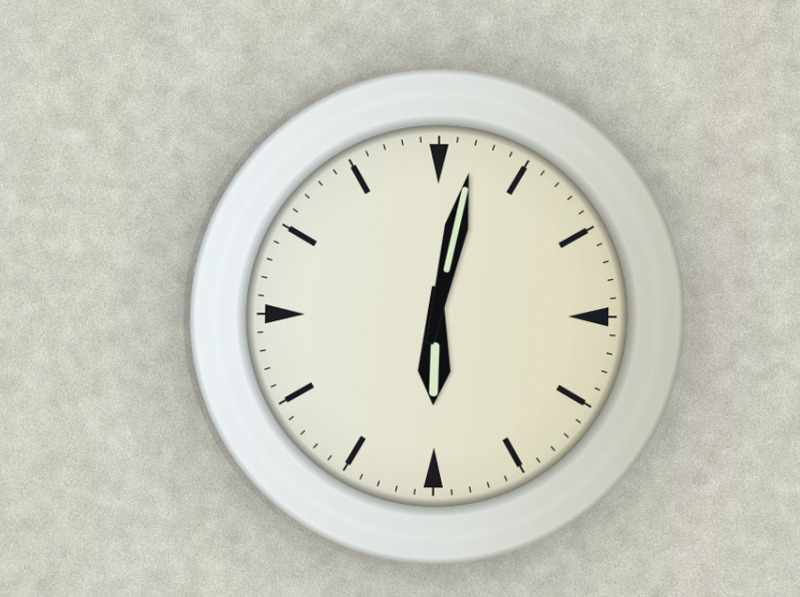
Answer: {"hour": 6, "minute": 2}
